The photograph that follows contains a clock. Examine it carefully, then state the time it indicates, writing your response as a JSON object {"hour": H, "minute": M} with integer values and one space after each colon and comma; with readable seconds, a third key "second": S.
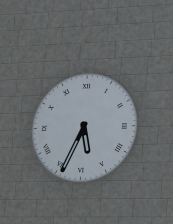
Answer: {"hour": 5, "minute": 34}
